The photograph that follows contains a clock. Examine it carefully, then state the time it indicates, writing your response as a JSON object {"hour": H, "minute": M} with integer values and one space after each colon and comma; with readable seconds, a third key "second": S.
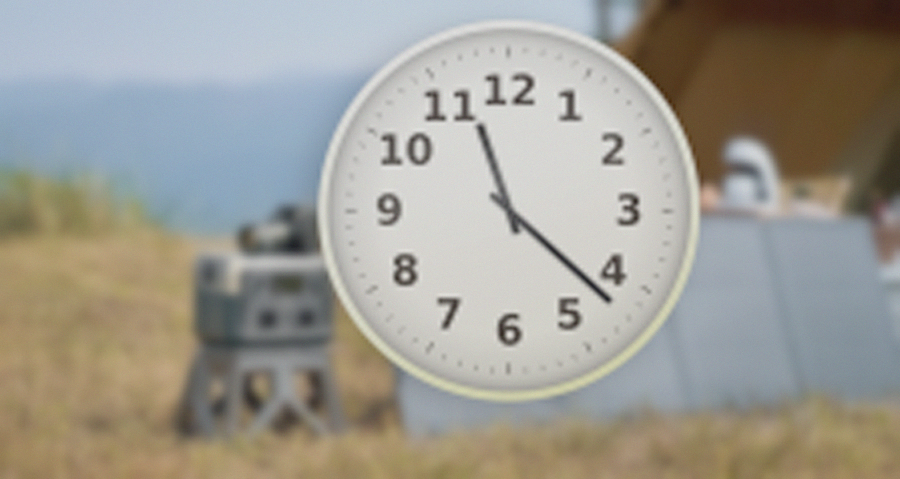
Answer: {"hour": 11, "minute": 22}
